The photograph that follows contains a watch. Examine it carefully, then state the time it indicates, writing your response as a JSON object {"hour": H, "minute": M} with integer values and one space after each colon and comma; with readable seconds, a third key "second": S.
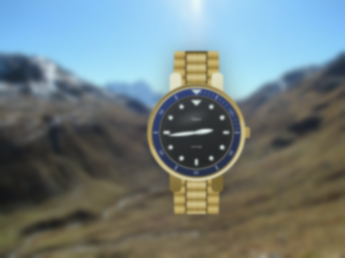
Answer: {"hour": 2, "minute": 44}
